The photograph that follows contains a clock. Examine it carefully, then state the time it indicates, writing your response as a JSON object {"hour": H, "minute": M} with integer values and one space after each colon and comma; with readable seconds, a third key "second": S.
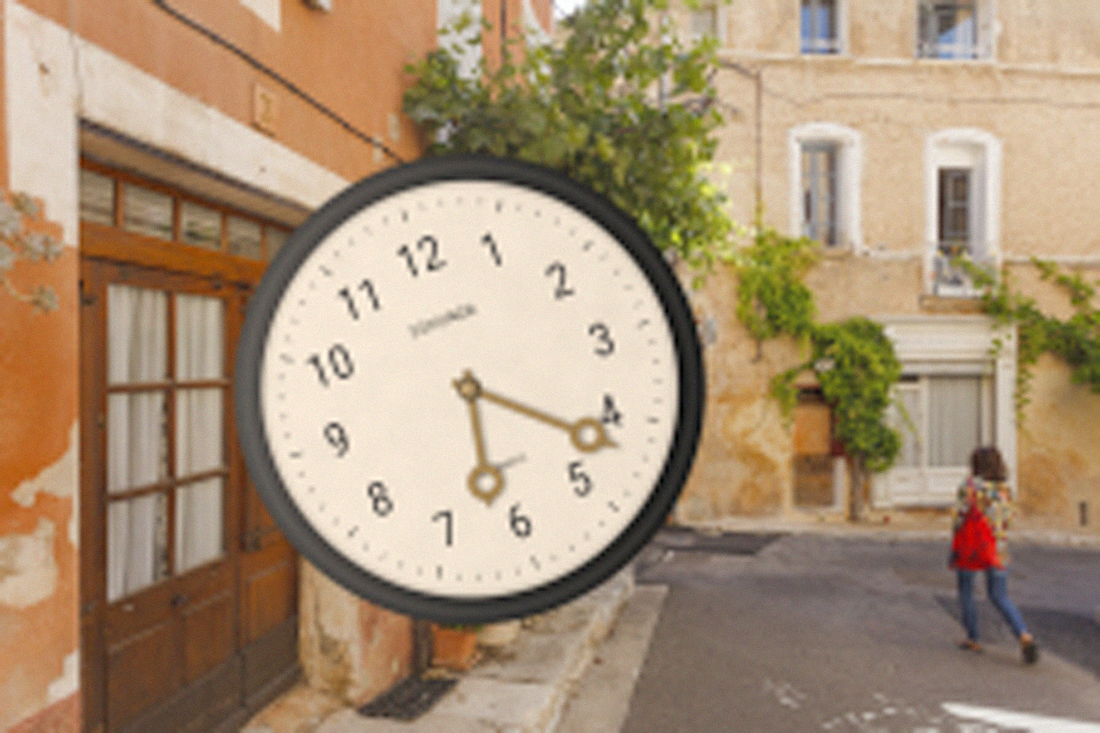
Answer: {"hour": 6, "minute": 22}
